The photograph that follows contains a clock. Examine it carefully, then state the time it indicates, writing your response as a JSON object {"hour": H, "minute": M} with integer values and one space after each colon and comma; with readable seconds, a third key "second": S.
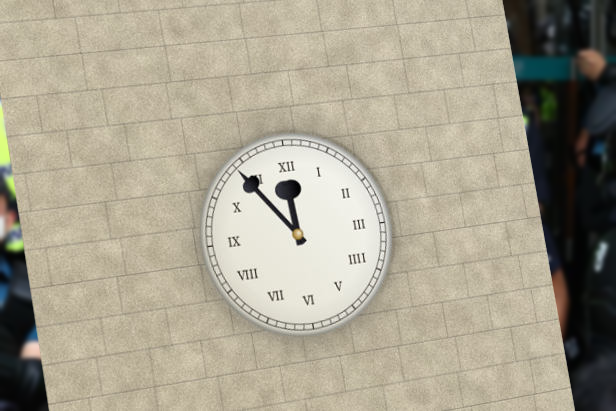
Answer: {"hour": 11, "minute": 54}
